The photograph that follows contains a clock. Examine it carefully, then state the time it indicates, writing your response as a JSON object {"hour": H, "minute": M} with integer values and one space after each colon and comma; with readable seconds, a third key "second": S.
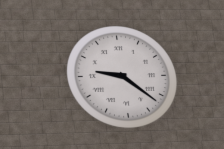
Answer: {"hour": 9, "minute": 22}
